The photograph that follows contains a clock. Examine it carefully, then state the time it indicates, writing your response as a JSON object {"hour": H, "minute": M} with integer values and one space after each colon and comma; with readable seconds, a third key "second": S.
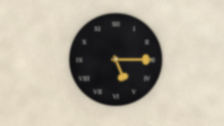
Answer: {"hour": 5, "minute": 15}
